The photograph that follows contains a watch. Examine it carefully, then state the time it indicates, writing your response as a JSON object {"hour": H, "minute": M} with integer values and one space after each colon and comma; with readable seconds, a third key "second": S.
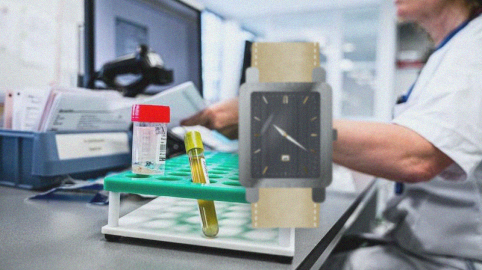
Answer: {"hour": 10, "minute": 21}
